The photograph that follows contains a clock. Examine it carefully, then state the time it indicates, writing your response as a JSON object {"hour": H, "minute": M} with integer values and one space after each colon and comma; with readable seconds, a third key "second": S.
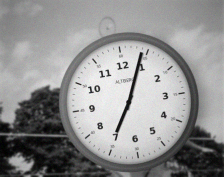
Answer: {"hour": 7, "minute": 4}
